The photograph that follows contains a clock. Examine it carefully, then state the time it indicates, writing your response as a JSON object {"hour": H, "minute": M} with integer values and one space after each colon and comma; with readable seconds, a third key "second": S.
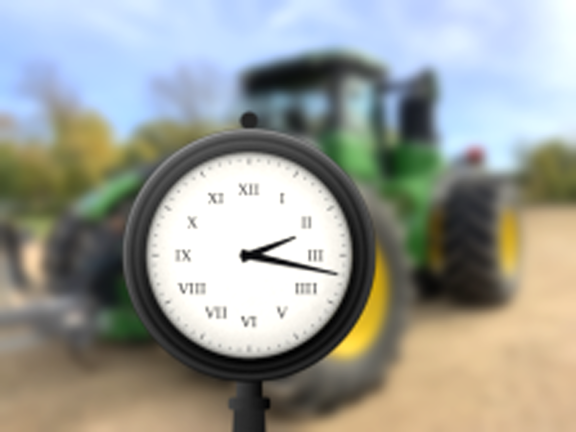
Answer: {"hour": 2, "minute": 17}
